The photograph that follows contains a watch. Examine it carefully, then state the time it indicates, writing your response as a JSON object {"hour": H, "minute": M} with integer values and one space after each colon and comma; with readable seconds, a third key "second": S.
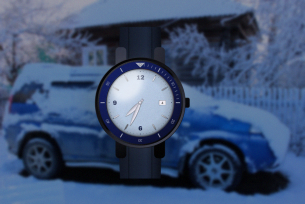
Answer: {"hour": 7, "minute": 34}
